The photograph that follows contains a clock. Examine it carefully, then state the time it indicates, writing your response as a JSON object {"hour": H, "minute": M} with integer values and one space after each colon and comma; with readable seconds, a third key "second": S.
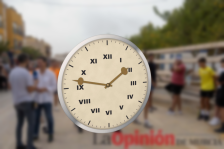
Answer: {"hour": 1, "minute": 47}
